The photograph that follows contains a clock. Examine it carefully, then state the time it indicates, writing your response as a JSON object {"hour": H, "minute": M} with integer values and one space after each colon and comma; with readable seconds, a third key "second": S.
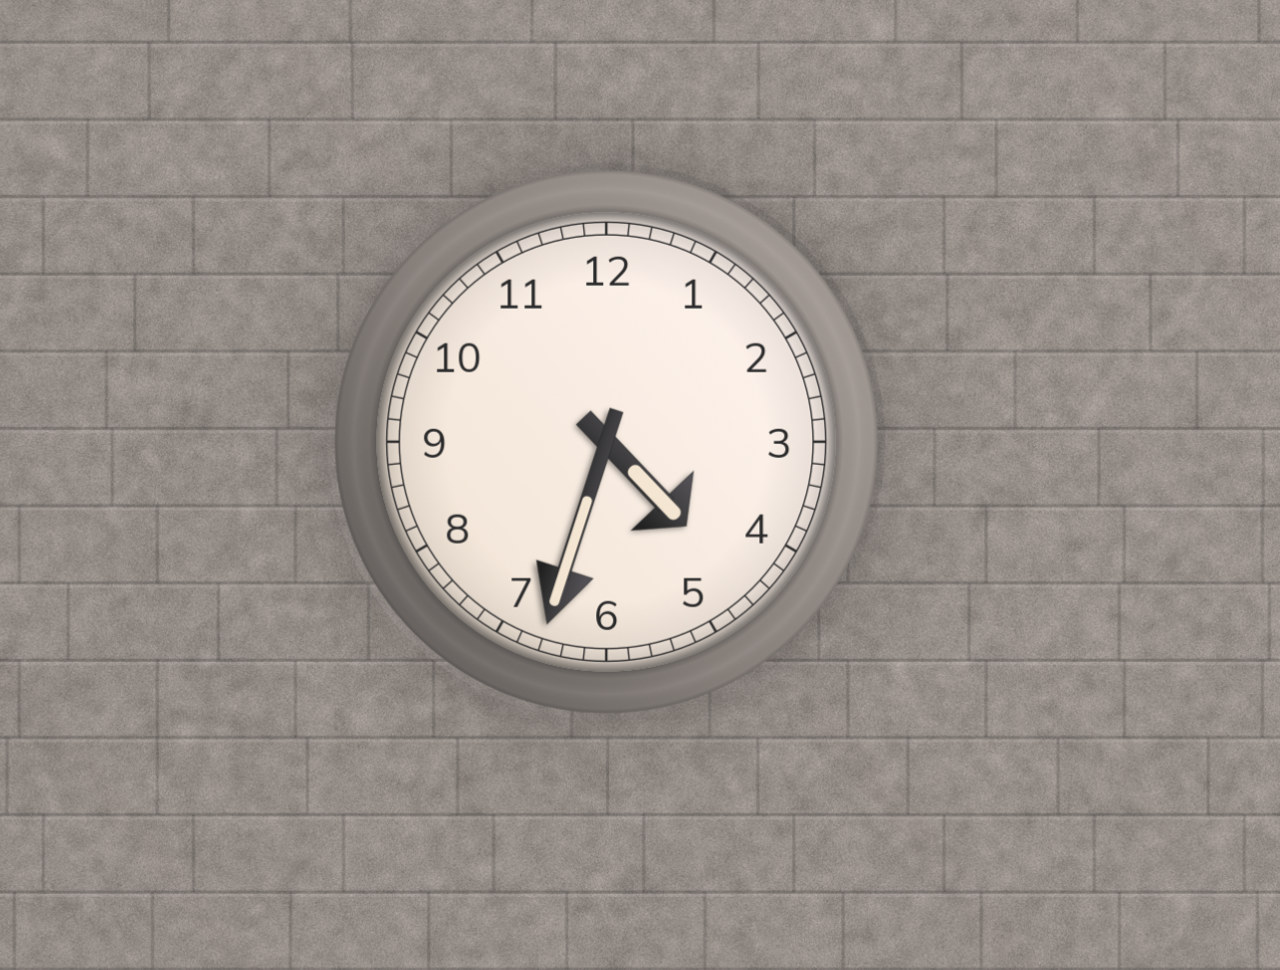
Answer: {"hour": 4, "minute": 33}
